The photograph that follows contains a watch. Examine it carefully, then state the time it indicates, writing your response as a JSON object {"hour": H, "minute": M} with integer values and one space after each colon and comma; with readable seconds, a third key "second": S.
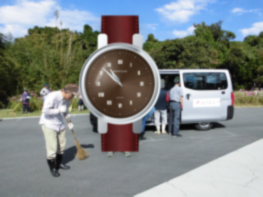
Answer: {"hour": 10, "minute": 52}
